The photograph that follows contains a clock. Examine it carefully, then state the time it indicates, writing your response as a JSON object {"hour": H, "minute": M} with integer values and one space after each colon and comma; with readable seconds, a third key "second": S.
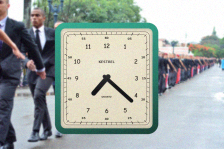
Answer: {"hour": 7, "minute": 22}
